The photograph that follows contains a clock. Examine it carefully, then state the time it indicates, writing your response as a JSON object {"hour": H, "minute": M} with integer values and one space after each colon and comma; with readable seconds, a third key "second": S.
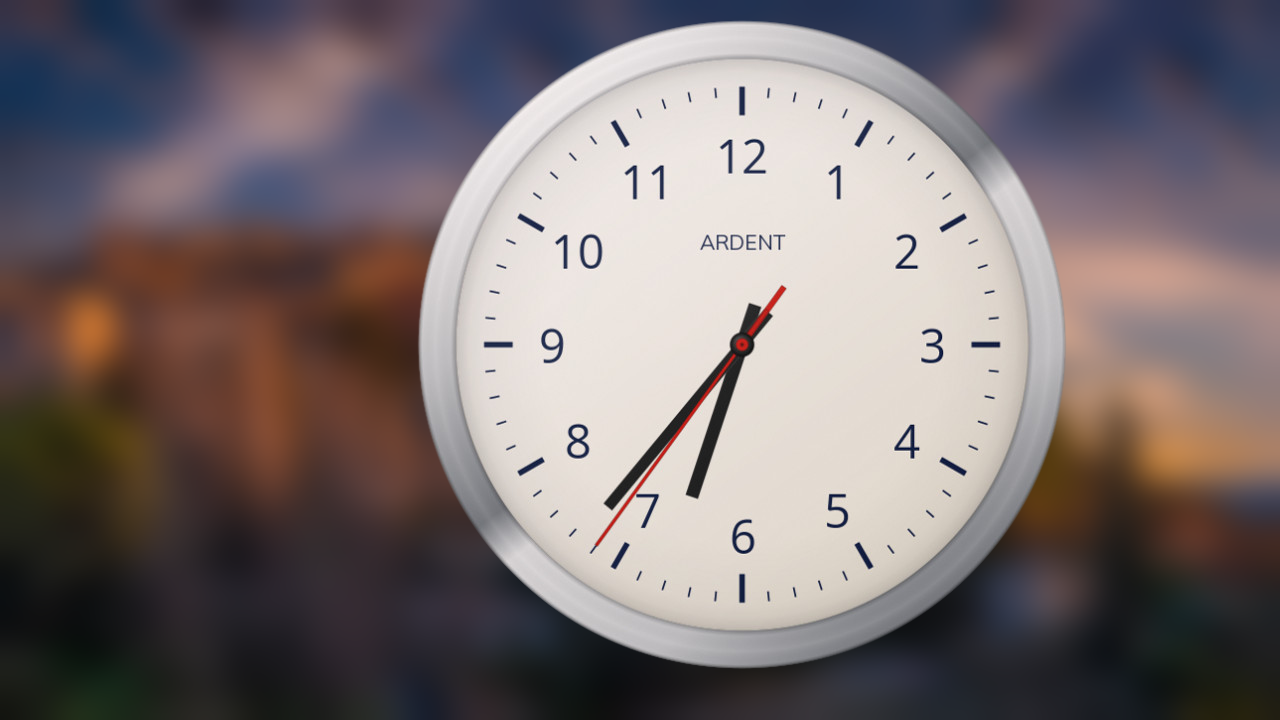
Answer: {"hour": 6, "minute": 36, "second": 36}
